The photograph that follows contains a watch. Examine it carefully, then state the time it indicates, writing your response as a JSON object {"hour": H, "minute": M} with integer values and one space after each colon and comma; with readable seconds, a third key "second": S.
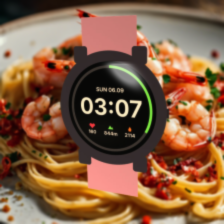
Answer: {"hour": 3, "minute": 7}
